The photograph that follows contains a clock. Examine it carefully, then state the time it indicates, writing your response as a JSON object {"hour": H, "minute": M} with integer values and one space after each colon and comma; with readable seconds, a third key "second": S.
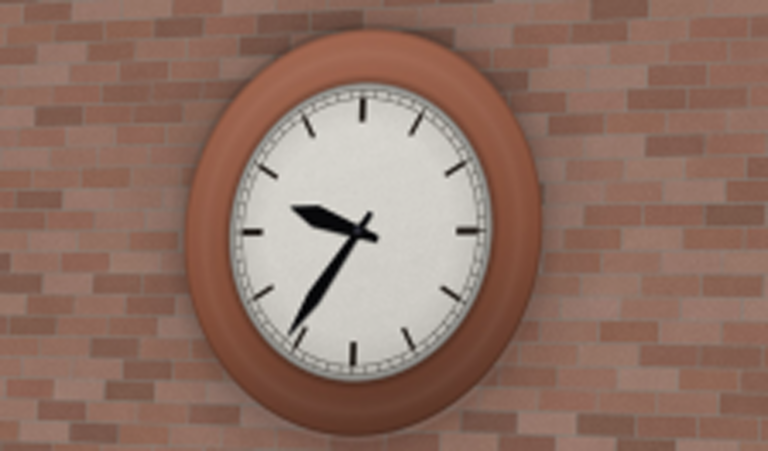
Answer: {"hour": 9, "minute": 36}
